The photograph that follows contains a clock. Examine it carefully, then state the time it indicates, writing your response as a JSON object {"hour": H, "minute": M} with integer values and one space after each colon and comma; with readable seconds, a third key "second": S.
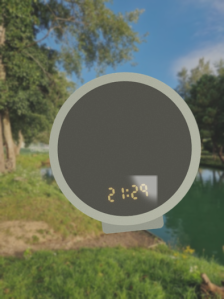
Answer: {"hour": 21, "minute": 29}
